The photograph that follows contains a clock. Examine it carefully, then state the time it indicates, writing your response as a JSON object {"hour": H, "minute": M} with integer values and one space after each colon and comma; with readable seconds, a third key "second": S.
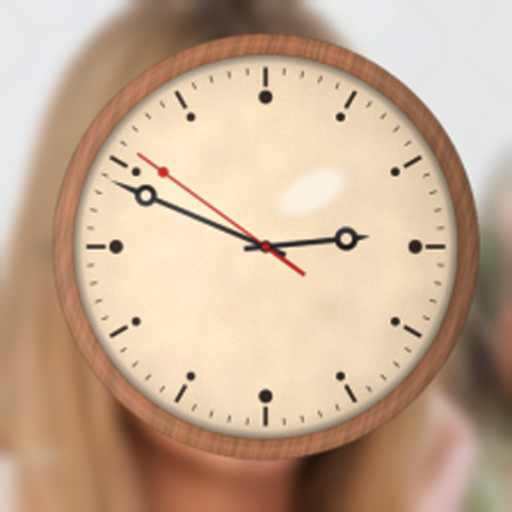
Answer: {"hour": 2, "minute": 48, "second": 51}
